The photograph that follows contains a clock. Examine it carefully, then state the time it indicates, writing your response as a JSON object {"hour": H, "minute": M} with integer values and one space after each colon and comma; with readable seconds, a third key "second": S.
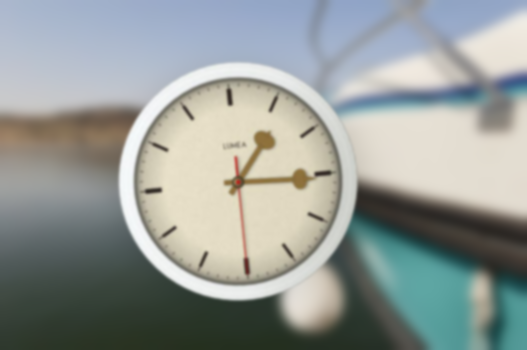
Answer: {"hour": 1, "minute": 15, "second": 30}
